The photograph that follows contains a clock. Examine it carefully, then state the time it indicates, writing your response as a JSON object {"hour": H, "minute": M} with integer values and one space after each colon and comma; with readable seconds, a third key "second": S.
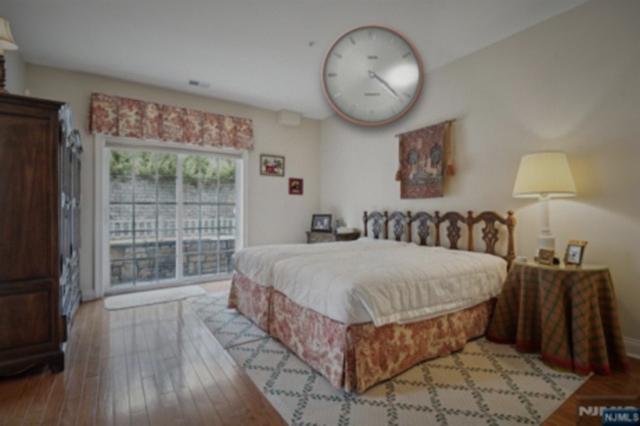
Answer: {"hour": 4, "minute": 22}
